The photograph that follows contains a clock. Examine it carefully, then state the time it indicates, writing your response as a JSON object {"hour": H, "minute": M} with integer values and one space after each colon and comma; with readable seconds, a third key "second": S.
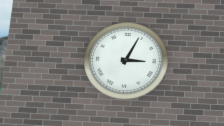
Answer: {"hour": 3, "minute": 4}
